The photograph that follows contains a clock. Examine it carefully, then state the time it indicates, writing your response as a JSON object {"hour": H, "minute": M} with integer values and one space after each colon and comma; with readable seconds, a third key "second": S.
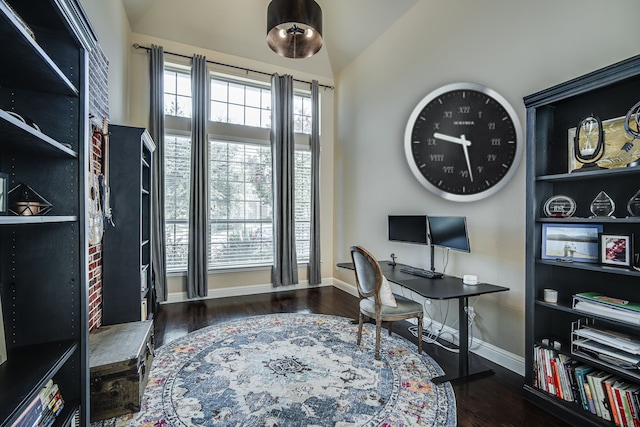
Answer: {"hour": 9, "minute": 28}
